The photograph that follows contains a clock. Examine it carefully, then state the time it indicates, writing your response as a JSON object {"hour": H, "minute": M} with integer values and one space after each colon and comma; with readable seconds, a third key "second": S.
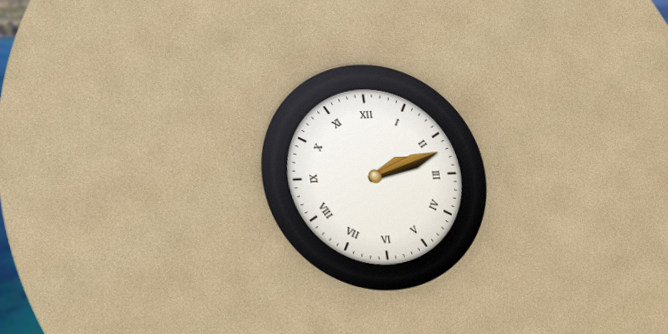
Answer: {"hour": 2, "minute": 12}
